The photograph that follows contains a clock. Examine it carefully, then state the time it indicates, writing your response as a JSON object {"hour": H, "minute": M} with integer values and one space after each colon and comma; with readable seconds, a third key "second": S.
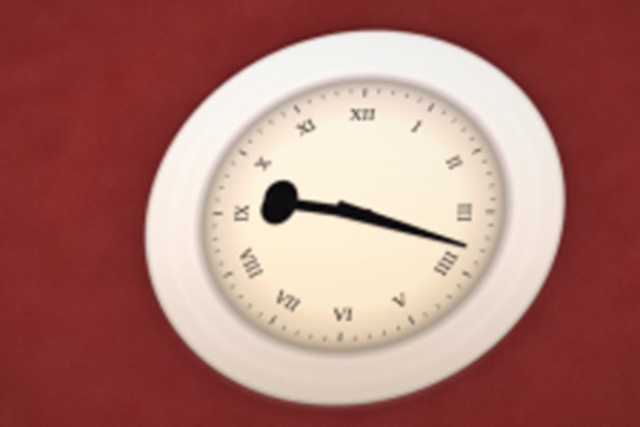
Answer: {"hour": 9, "minute": 18}
